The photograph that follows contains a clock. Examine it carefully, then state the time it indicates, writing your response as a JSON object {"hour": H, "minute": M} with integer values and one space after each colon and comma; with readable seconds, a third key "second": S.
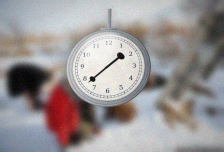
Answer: {"hour": 1, "minute": 38}
